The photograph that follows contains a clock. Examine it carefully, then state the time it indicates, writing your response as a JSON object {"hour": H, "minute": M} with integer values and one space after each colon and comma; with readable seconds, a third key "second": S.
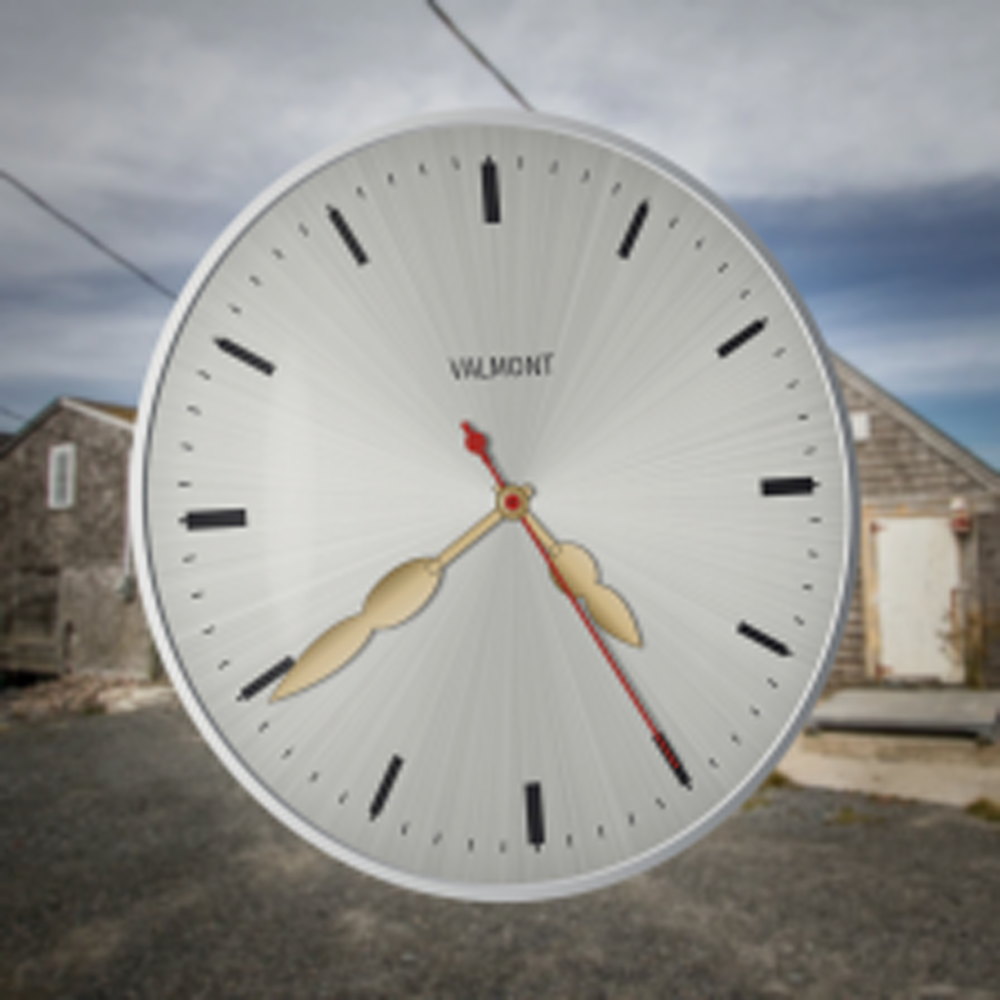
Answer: {"hour": 4, "minute": 39, "second": 25}
